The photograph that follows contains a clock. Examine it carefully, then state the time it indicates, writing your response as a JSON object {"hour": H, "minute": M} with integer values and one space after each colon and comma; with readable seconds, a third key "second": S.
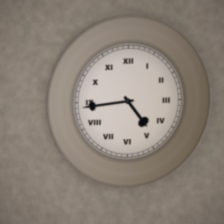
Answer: {"hour": 4, "minute": 44}
